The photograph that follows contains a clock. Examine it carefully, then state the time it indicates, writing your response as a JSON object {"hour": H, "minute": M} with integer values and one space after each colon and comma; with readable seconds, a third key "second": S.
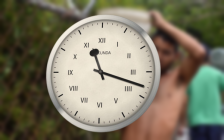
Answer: {"hour": 11, "minute": 18}
